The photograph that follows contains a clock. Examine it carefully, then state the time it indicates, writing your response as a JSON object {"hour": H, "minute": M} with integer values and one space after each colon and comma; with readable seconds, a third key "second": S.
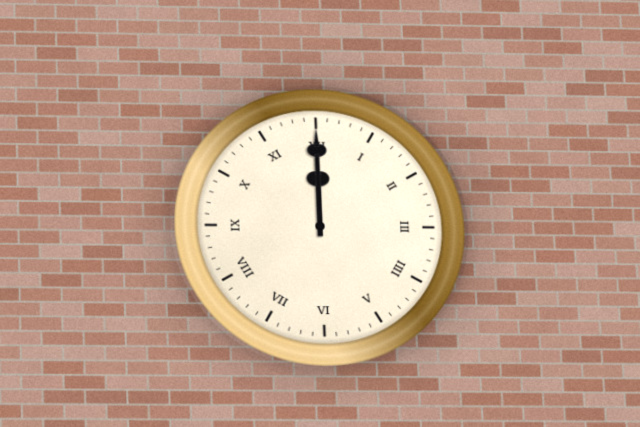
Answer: {"hour": 12, "minute": 0}
